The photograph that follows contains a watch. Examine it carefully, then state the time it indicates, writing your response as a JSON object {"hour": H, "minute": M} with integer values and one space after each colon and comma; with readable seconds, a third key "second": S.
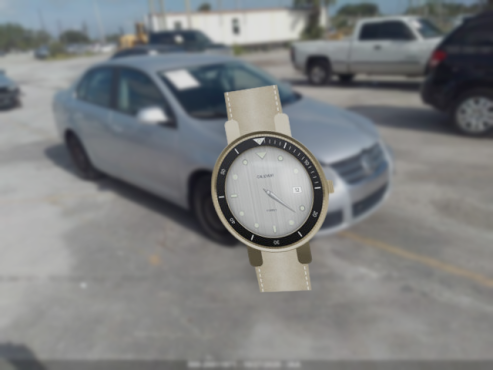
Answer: {"hour": 4, "minute": 22}
